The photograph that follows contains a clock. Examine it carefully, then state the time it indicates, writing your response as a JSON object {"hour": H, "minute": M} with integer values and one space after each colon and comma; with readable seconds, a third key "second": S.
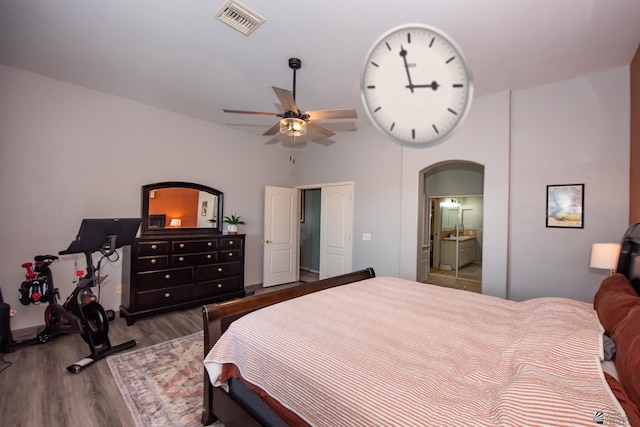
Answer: {"hour": 2, "minute": 58}
